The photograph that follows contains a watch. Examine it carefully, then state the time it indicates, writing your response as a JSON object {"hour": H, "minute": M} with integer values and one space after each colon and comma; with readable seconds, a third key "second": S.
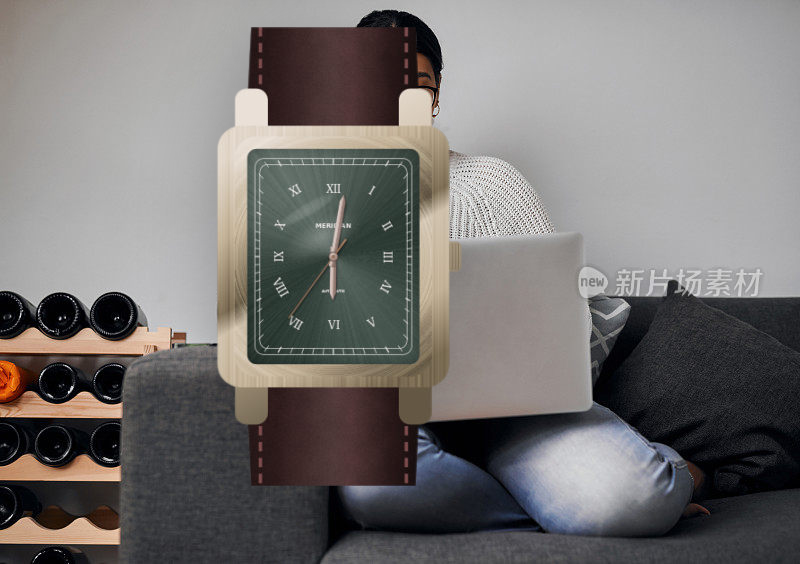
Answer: {"hour": 6, "minute": 1, "second": 36}
